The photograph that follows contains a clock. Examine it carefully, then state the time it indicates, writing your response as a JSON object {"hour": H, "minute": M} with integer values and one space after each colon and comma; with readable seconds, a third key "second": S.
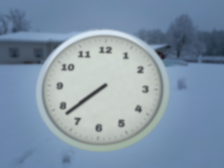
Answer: {"hour": 7, "minute": 38}
